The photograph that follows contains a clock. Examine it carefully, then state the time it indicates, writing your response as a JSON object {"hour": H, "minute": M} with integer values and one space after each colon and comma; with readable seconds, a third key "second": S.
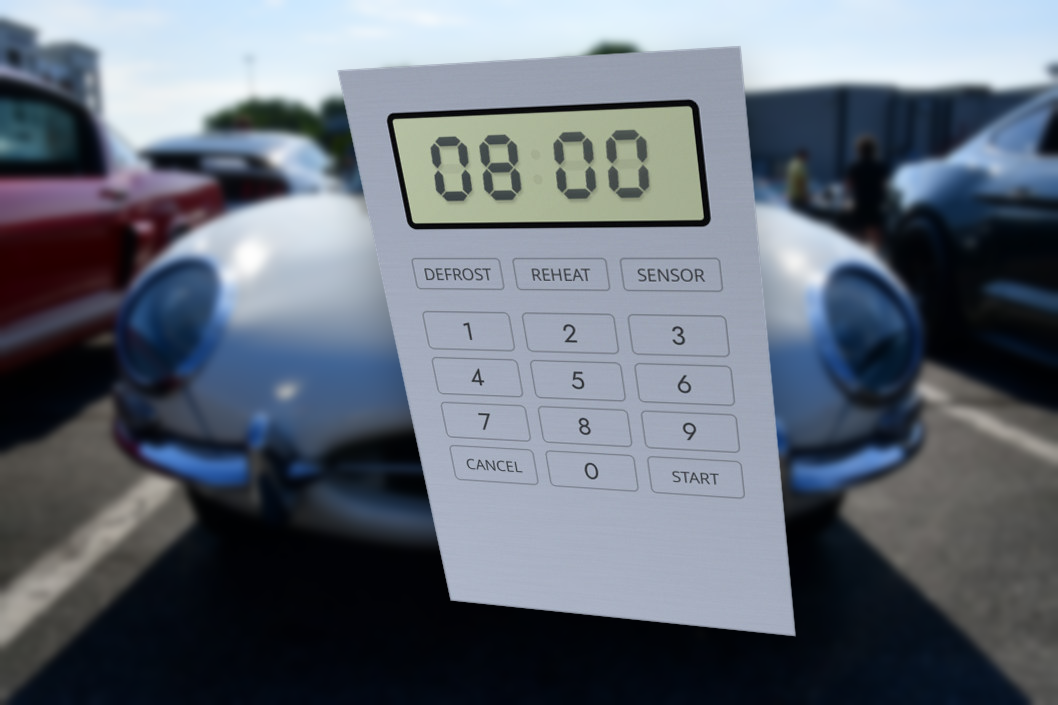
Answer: {"hour": 8, "minute": 0}
